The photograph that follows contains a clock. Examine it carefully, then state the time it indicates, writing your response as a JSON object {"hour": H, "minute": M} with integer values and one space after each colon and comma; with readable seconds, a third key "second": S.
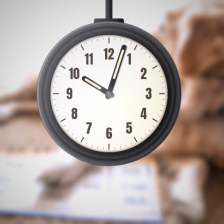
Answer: {"hour": 10, "minute": 3}
